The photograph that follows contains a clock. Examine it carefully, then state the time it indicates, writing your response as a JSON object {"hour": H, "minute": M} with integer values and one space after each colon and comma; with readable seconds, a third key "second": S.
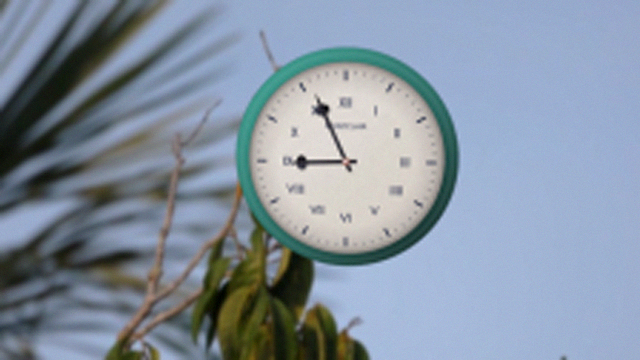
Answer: {"hour": 8, "minute": 56}
